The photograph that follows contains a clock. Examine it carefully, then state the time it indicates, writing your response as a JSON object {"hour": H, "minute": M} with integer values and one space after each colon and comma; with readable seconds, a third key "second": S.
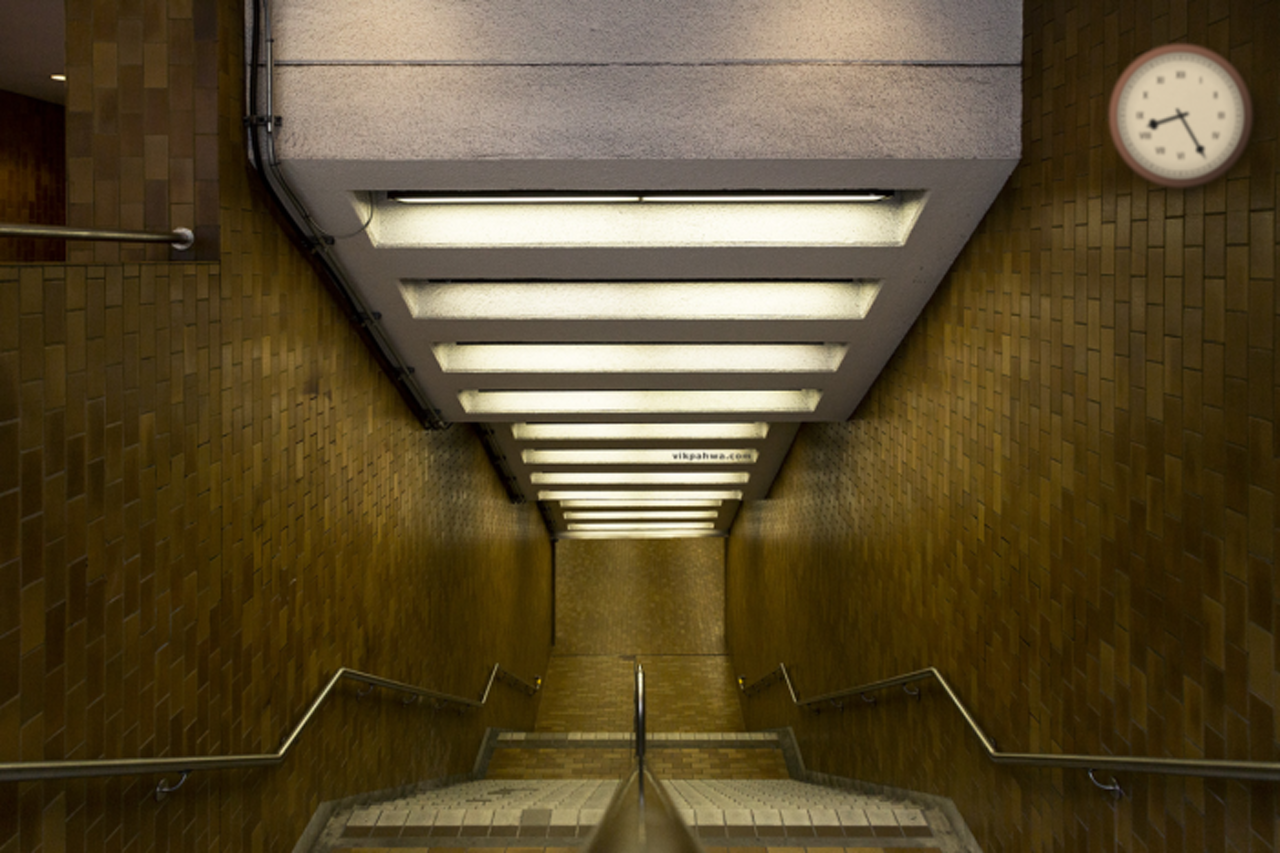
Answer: {"hour": 8, "minute": 25}
